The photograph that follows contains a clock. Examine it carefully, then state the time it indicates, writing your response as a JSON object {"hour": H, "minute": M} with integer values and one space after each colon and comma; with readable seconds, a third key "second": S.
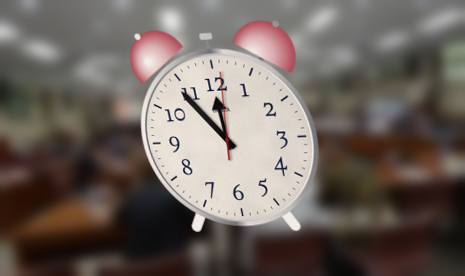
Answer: {"hour": 11, "minute": 54, "second": 1}
